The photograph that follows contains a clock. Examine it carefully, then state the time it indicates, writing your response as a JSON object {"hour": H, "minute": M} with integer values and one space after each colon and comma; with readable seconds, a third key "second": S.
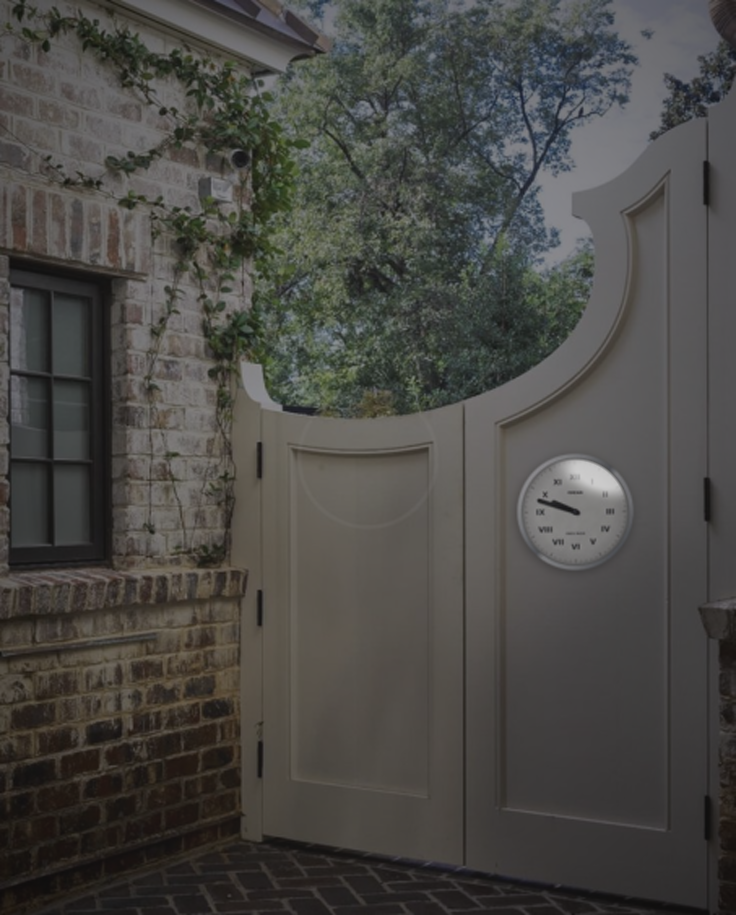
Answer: {"hour": 9, "minute": 48}
